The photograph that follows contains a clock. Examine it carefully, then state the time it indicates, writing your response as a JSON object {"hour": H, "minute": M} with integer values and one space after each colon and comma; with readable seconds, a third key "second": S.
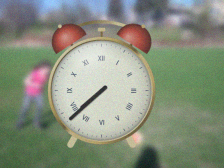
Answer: {"hour": 7, "minute": 38}
